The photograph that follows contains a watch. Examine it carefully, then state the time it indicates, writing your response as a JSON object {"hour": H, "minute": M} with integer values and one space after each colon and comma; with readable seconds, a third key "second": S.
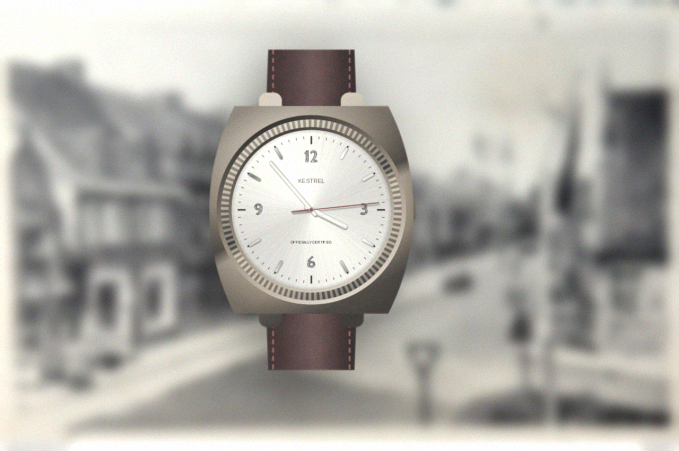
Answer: {"hour": 3, "minute": 53, "second": 14}
